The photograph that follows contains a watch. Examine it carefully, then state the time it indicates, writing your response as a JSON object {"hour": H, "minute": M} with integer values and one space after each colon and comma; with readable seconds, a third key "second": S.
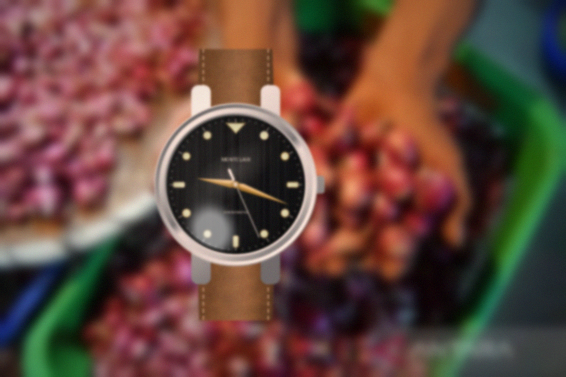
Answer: {"hour": 9, "minute": 18, "second": 26}
